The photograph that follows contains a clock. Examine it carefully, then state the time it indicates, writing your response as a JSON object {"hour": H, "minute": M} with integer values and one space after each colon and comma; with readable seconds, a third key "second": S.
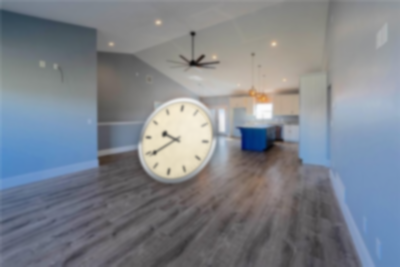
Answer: {"hour": 9, "minute": 39}
